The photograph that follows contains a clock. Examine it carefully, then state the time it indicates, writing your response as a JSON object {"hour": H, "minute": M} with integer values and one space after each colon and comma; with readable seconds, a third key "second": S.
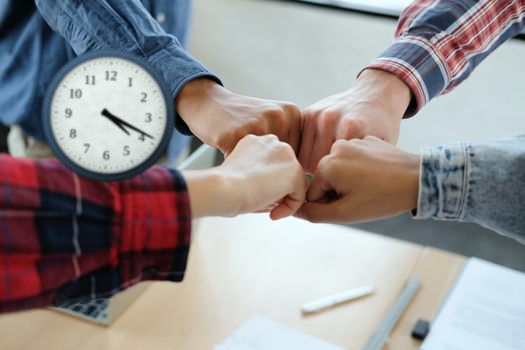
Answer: {"hour": 4, "minute": 19}
